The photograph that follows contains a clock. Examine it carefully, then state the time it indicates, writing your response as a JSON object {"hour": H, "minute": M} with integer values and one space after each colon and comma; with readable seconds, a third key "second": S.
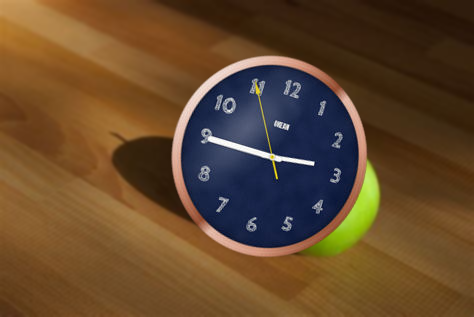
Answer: {"hour": 2, "minute": 44, "second": 55}
